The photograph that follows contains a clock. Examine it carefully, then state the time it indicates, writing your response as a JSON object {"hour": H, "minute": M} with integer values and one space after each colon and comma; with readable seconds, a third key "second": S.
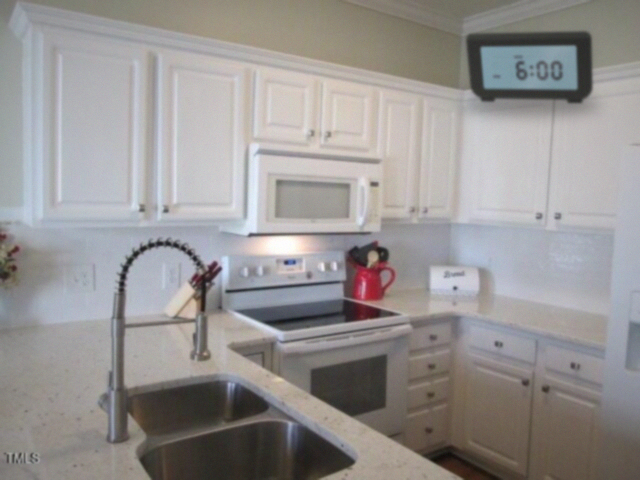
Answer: {"hour": 6, "minute": 0}
